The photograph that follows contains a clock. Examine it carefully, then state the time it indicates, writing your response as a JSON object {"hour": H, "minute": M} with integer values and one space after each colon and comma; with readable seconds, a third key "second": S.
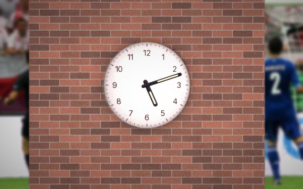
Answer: {"hour": 5, "minute": 12}
